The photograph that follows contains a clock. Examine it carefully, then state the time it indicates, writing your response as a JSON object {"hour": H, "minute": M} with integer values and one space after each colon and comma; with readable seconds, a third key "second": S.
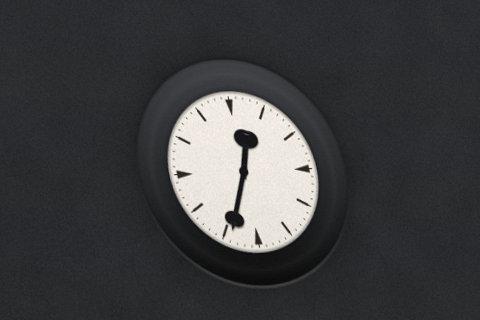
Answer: {"hour": 12, "minute": 34}
